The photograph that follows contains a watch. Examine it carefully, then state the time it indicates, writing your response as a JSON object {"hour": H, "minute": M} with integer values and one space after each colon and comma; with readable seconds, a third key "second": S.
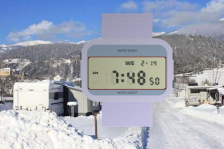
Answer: {"hour": 7, "minute": 48, "second": 50}
